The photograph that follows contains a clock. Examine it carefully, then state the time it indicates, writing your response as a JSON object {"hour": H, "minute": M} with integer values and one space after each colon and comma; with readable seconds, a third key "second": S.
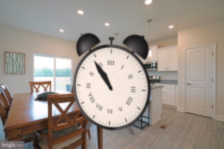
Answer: {"hour": 10, "minute": 54}
